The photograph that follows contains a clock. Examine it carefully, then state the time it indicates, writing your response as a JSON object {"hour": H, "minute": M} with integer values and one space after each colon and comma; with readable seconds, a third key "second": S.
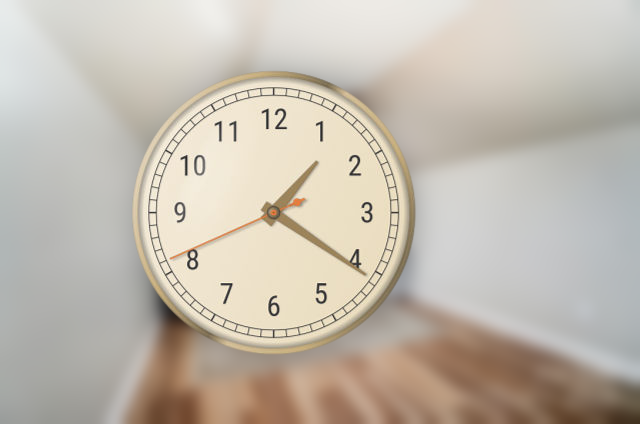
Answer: {"hour": 1, "minute": 20, "second": 41}
